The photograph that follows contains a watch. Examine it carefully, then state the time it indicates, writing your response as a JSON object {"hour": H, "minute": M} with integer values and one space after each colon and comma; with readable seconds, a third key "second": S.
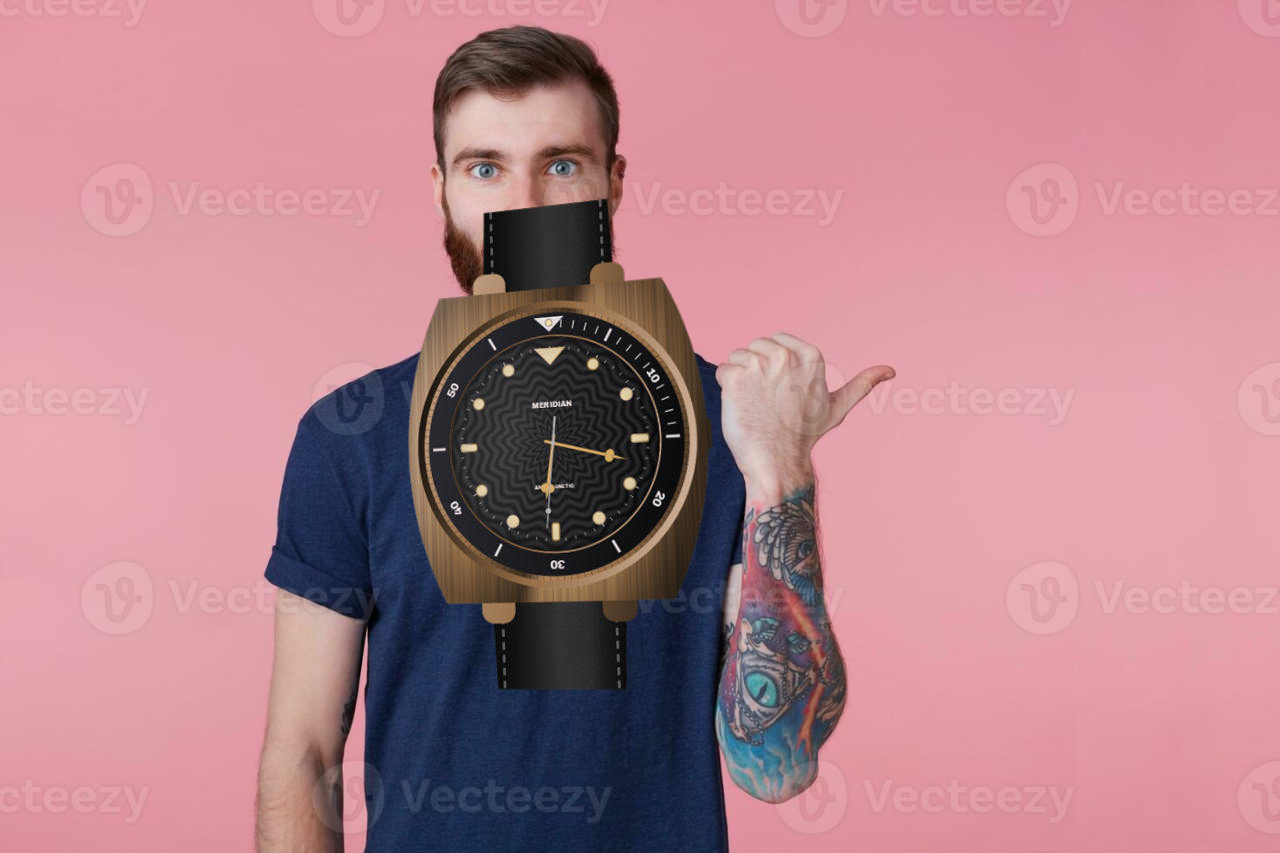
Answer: {"hour": 6, "minute": 17, "second": 31}
